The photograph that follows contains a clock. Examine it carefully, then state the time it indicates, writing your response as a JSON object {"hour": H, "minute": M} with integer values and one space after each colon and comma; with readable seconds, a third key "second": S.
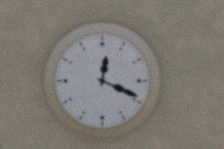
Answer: {"hour": 12, "minute": 19}
